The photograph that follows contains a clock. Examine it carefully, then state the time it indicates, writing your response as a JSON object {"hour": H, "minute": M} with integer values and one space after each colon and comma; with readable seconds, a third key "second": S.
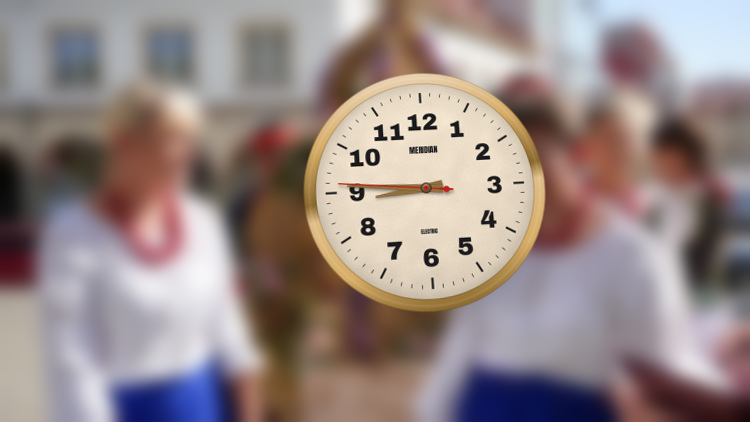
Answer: {"hour": 8, "minute": 45, "second": 46}
